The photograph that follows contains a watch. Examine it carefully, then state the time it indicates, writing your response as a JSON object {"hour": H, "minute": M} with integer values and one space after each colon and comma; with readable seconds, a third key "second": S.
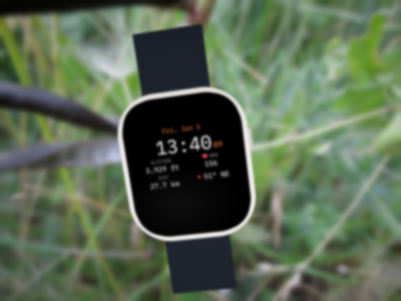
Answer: {"hour": 13, "minute": 40}
